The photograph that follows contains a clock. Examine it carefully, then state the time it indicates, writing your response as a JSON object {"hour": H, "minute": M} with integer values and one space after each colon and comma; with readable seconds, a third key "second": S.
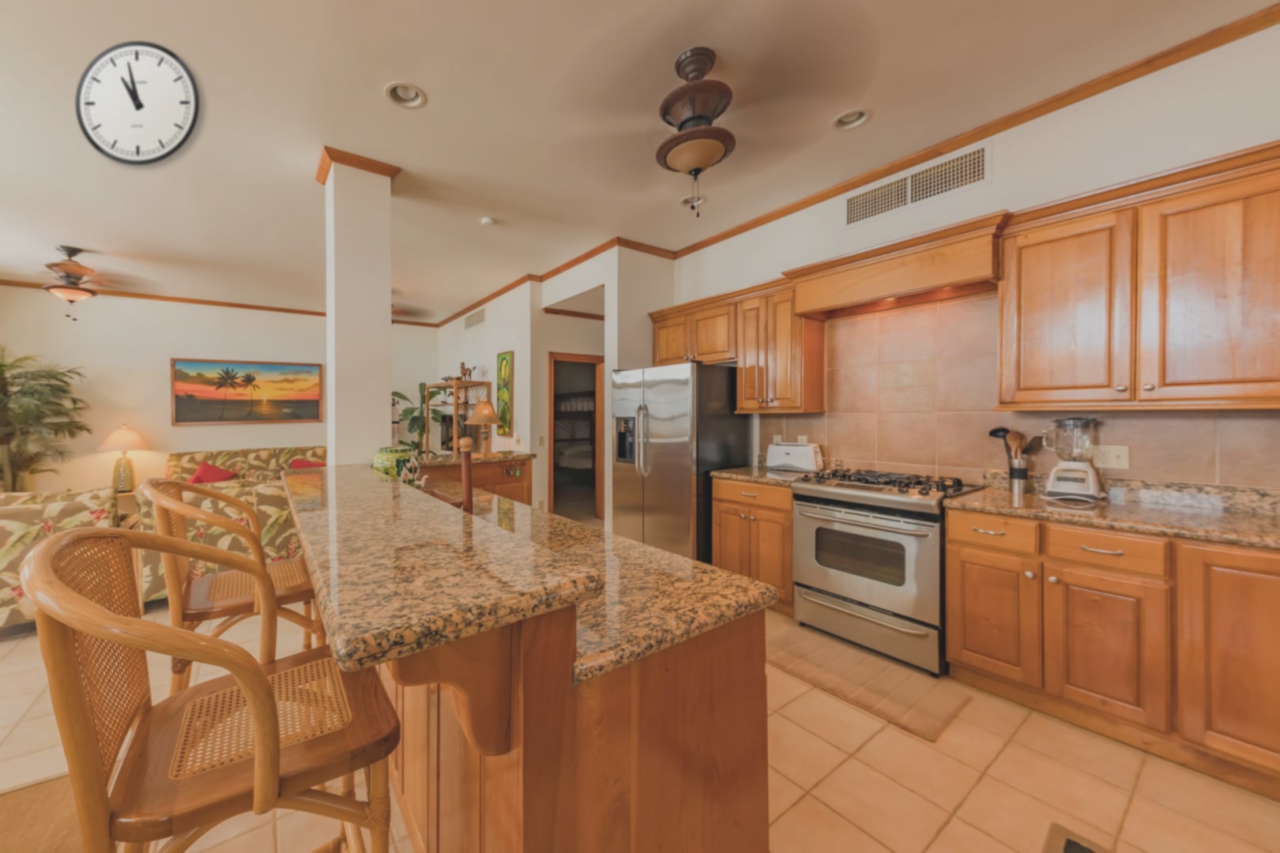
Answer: {"hour": 10, "minute": 58}
